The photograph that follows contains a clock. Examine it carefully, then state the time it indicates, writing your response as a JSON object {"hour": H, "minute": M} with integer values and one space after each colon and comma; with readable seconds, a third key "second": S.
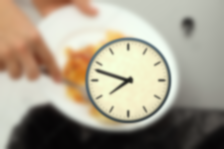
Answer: {"hour": 7, "minute": 48}
